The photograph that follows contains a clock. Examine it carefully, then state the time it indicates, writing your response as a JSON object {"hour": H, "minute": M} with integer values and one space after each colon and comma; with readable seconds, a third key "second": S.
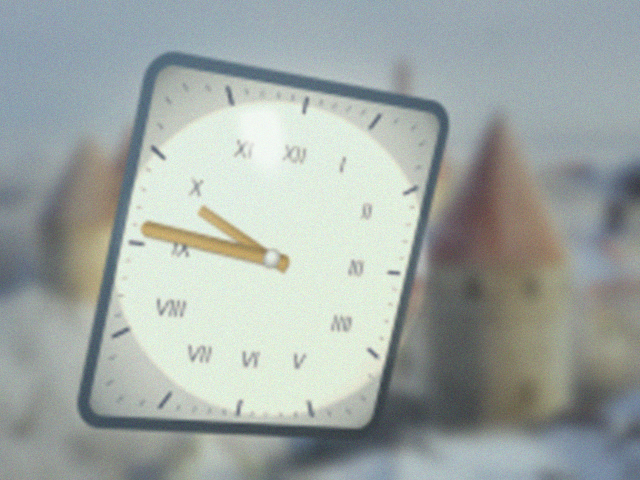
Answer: {"hour": 9, "minute": 46}
